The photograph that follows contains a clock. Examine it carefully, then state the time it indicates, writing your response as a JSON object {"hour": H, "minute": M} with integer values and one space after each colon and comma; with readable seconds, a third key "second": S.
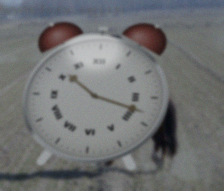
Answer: {"hour": 10, "minute": 18}
